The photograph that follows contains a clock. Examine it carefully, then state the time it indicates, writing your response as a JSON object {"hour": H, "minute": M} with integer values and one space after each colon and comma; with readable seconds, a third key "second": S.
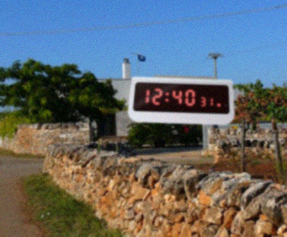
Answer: {"hour": 12, "minute": 40}
